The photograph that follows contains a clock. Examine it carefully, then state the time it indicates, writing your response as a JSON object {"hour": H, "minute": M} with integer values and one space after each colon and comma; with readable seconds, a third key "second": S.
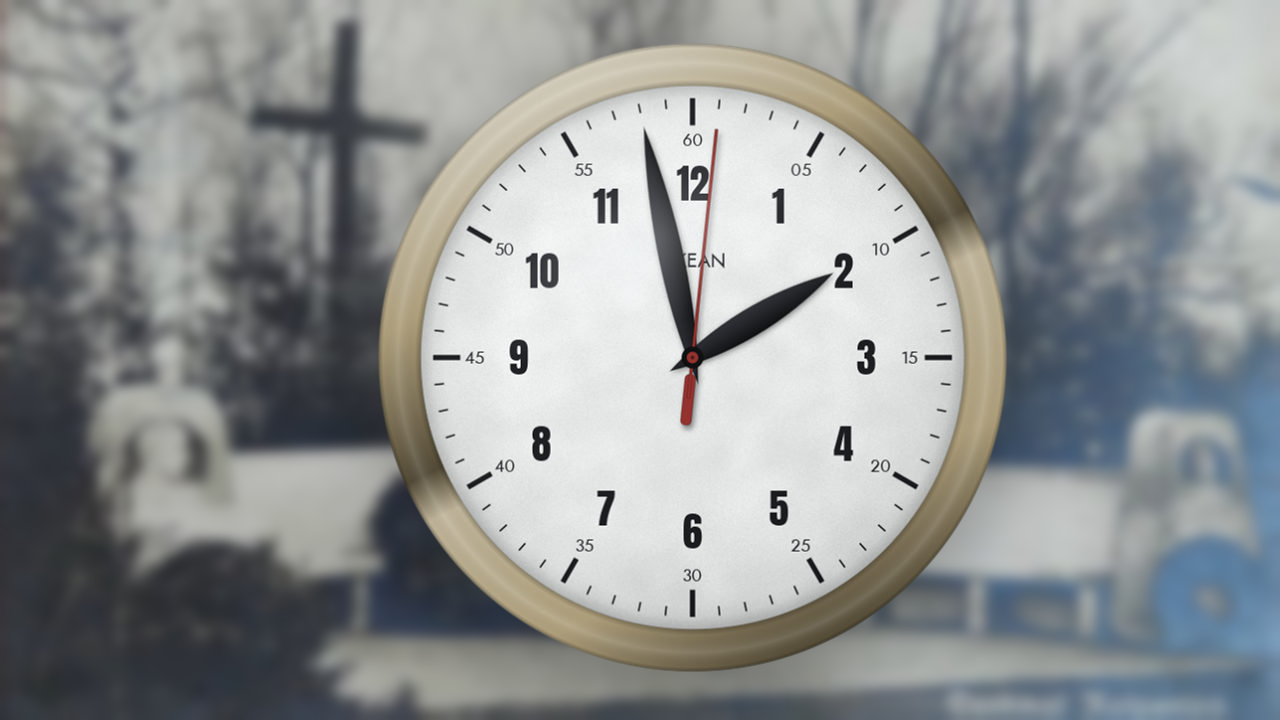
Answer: {"hour": 1, "minute": 58, "second": 1}
